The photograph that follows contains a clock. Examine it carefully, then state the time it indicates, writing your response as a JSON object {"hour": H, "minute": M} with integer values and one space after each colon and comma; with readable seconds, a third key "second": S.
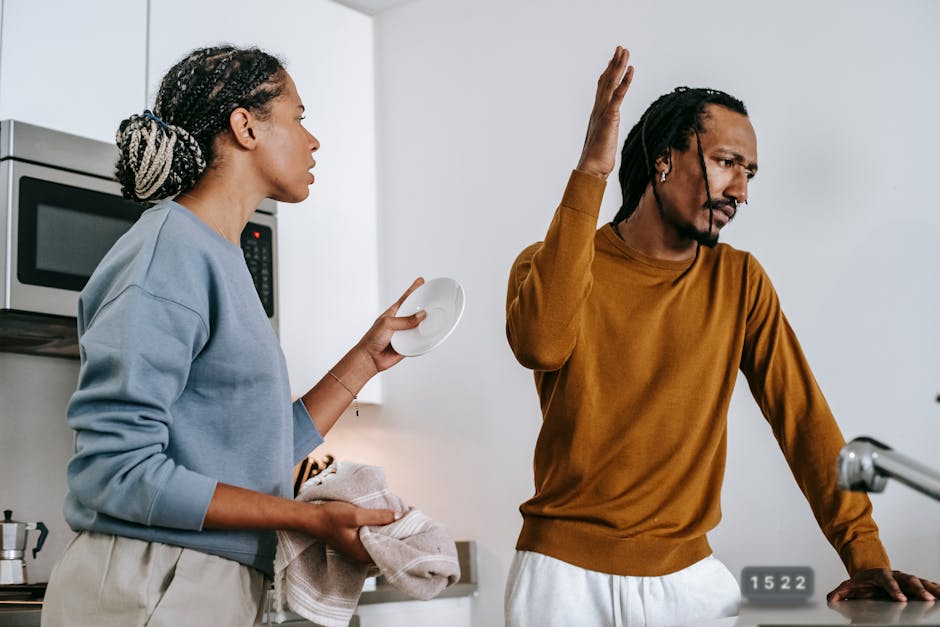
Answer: {"hour": 15, "minute": 22}
